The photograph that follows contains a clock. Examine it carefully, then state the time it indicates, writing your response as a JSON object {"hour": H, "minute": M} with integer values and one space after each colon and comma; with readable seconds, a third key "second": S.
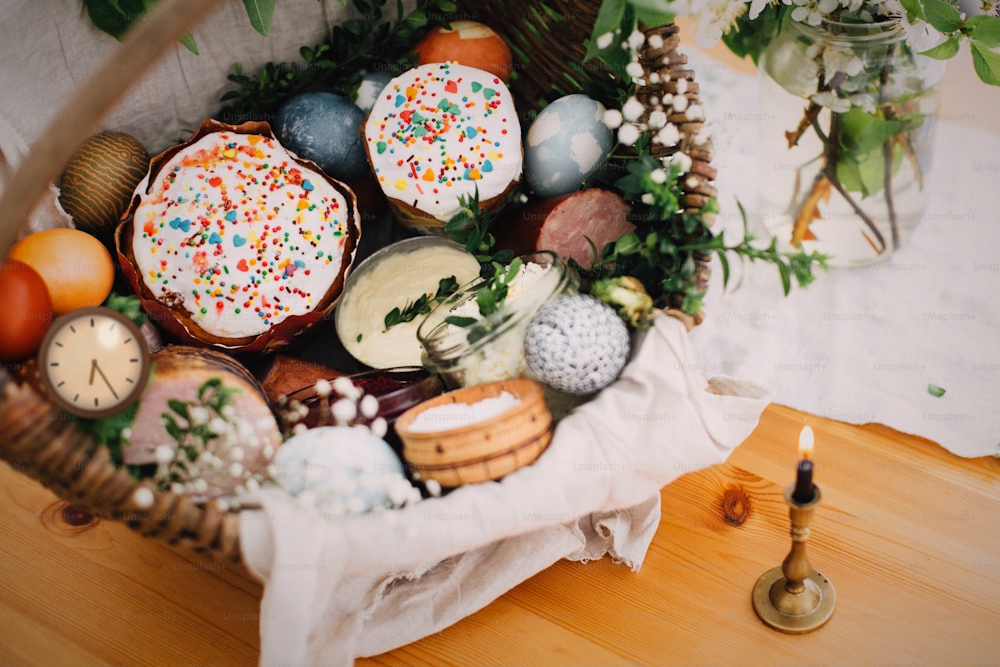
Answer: {"hour": 6, "minute": 25}
